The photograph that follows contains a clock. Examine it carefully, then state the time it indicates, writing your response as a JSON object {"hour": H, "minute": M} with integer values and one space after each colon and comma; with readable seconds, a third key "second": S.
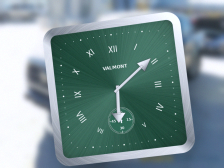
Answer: {"hour": 6, "minute": 9}
